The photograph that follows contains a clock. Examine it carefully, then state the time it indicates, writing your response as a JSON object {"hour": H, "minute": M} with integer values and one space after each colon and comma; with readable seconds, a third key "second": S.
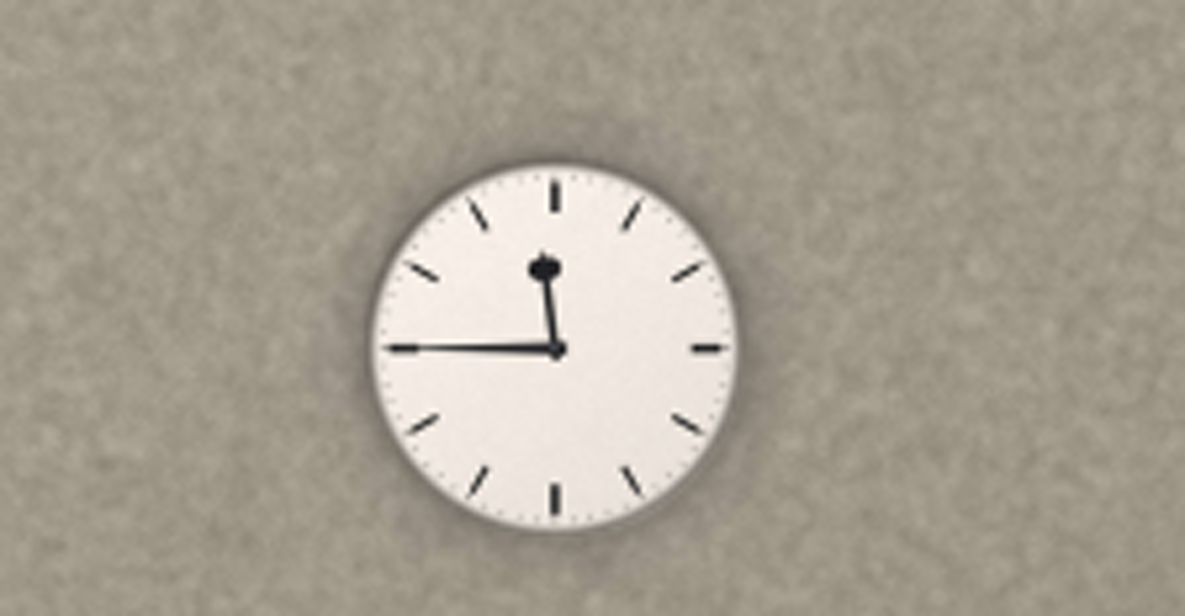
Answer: {"hour": 11, "minute": 45}
